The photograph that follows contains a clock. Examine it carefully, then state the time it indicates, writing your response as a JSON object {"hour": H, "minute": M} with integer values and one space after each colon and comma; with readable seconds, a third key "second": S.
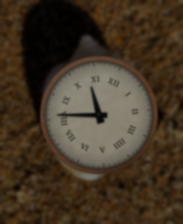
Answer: {"hour": 10, "minute": 41}
